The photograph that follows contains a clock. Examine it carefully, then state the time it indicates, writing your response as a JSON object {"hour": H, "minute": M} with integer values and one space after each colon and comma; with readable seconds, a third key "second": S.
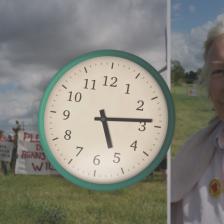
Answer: {"hour": 5, "minute": 14}
